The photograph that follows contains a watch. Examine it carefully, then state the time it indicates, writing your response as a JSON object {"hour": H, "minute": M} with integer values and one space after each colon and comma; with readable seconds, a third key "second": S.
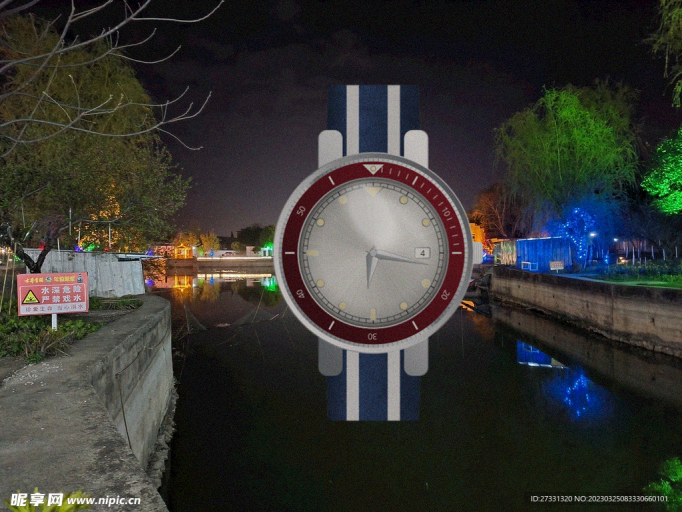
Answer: {"hour": 6, "minute": 17}
